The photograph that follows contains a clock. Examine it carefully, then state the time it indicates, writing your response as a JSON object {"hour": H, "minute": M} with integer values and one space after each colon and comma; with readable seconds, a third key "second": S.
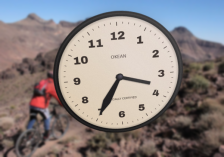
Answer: {"hour": 3, "minute": 35}
